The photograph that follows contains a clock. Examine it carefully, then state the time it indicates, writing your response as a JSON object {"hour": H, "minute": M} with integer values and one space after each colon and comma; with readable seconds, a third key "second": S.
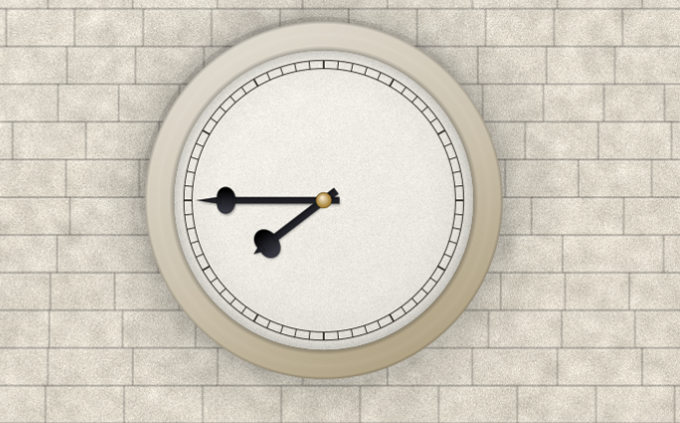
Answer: {"hour": 7, "minute": 45}
